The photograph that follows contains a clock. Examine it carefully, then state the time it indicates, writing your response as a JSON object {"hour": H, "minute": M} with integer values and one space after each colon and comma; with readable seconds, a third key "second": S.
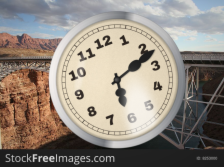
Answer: {"hour": 6, "minute": 12}
